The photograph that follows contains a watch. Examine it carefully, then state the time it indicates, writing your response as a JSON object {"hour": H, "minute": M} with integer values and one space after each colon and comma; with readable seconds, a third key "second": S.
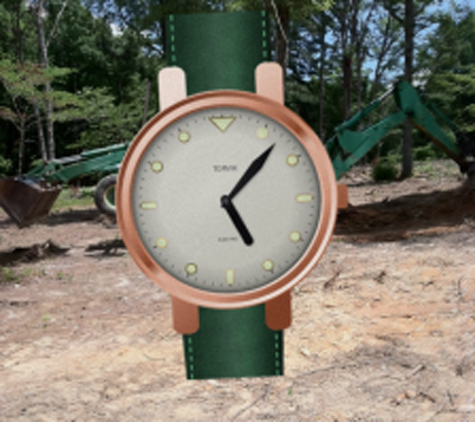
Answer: {"hour": 5, "minute": 7}
